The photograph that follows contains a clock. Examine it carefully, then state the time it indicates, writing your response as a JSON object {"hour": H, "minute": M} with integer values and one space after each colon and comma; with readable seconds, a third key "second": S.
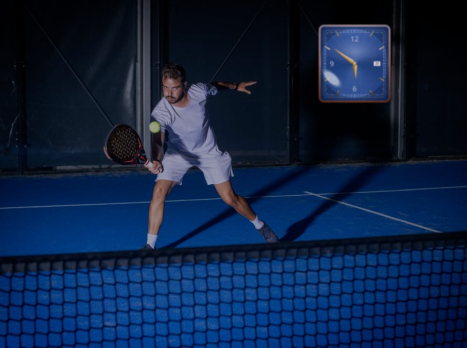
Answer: {"hour": 5, "minute": 51}
